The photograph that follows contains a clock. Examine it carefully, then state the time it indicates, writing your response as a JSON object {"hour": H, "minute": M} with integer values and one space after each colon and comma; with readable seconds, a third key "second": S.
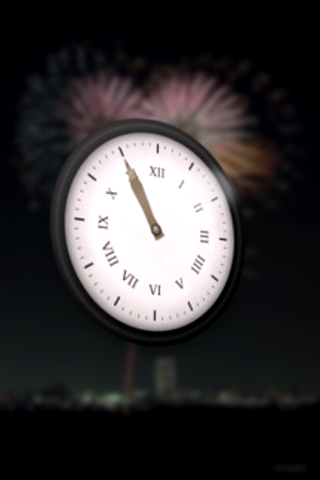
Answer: {"hour": 10, "minute": 55}
